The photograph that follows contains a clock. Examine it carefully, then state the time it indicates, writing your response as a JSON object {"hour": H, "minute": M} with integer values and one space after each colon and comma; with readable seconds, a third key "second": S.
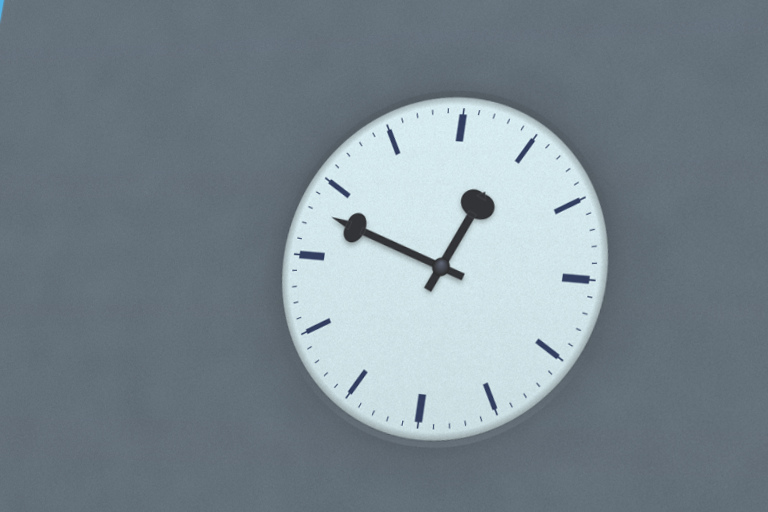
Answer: {"hour": 12, "minute": 48}
